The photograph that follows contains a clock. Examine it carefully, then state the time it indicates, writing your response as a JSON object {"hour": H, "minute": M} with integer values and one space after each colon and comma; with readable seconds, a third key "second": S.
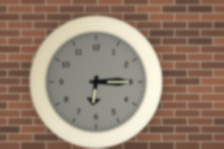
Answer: {"hour": 6, "minute": 15}
